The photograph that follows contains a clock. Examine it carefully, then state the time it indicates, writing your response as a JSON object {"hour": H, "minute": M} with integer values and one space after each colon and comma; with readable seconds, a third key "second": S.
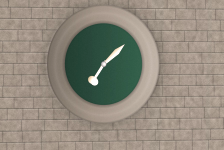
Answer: {"hour": 7, "minute": 8}
